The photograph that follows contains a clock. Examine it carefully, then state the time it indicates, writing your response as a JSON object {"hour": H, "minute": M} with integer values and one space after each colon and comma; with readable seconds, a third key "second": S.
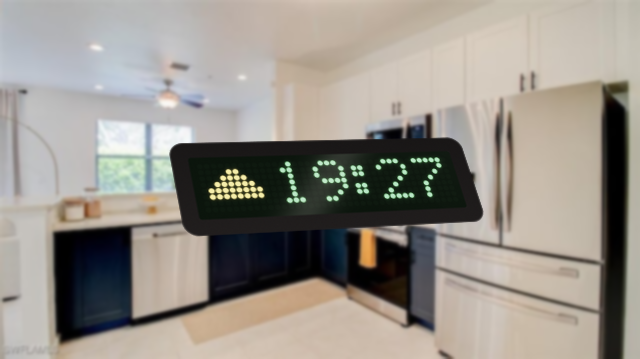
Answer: {"hour": 19, "minute": 27}
